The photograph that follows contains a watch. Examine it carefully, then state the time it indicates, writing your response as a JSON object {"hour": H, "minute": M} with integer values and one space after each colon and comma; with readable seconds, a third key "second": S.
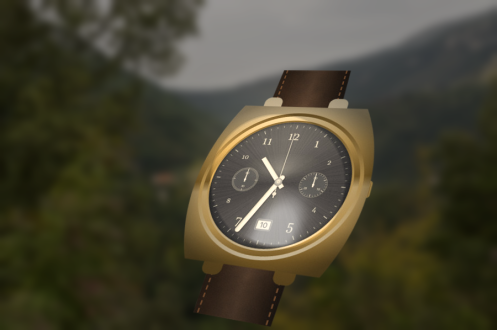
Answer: {"hour": 10, "minute": 34}
